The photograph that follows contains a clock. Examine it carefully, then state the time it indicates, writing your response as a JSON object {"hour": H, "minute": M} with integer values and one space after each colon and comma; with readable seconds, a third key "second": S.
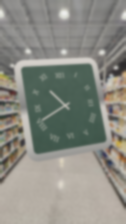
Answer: {"hour": 10, "minute": 41}
